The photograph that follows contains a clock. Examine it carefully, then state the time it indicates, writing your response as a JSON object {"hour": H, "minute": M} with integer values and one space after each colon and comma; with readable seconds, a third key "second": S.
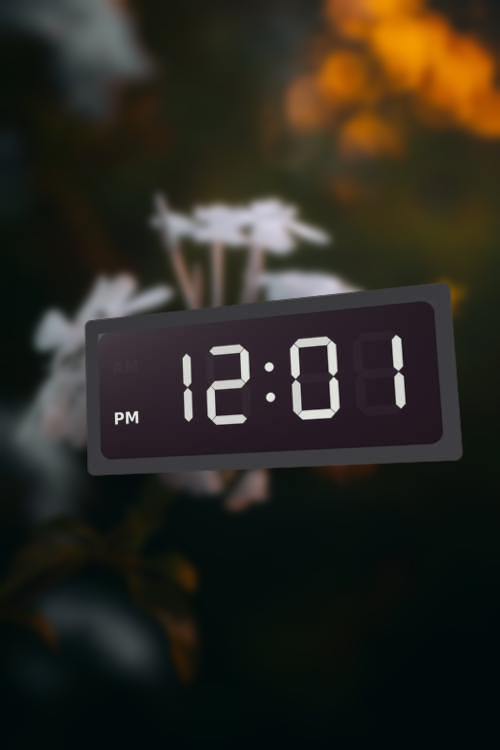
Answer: {"hour": 12, "minute": 1}
